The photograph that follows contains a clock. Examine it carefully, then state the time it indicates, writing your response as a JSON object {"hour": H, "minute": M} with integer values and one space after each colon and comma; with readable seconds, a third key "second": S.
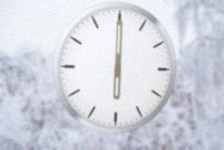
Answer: {"hour": 6, "minute": 0}
